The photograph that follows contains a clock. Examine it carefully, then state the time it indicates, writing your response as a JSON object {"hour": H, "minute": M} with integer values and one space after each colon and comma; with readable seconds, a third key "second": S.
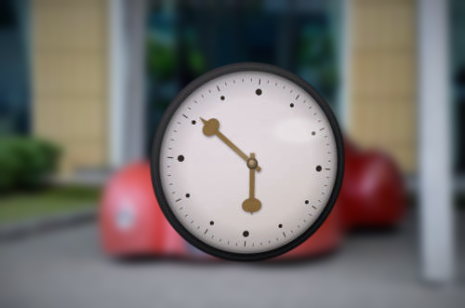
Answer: {"hour": 5, "minute": 51}
